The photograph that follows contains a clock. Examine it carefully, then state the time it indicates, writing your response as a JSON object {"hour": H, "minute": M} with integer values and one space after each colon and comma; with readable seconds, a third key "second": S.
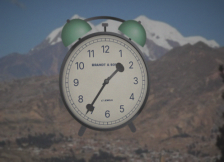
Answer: {"hour": 1, "minute": 36}
